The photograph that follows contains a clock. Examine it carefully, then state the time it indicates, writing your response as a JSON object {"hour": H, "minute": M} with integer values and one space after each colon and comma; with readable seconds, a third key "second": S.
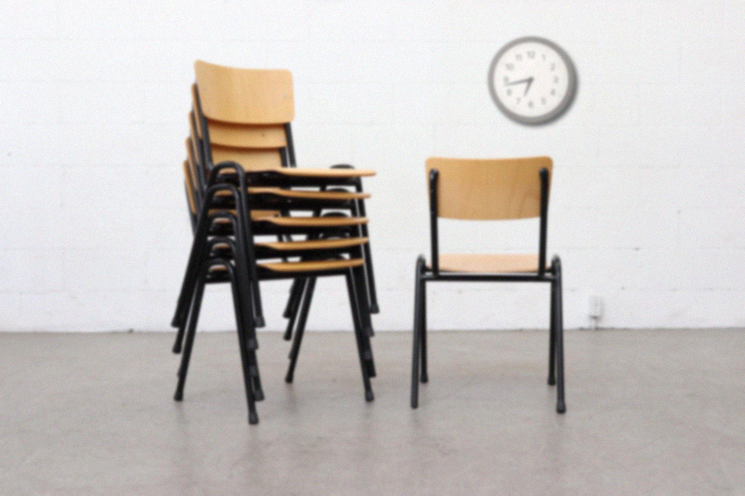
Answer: {"hour": 6, "minute": 43}
